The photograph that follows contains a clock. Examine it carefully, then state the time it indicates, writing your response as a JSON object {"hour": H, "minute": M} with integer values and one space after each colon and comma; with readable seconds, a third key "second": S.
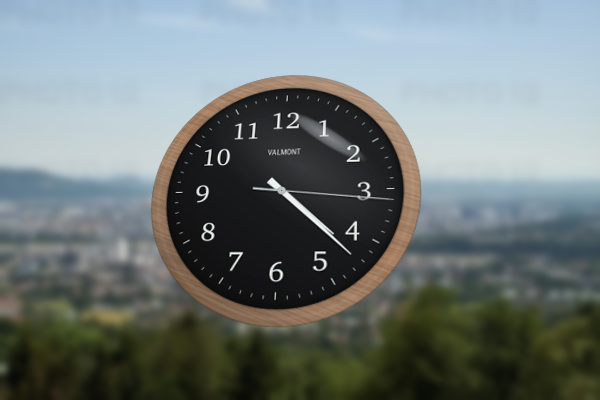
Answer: {"hour": 4, "minute": 22, "second": 16}
